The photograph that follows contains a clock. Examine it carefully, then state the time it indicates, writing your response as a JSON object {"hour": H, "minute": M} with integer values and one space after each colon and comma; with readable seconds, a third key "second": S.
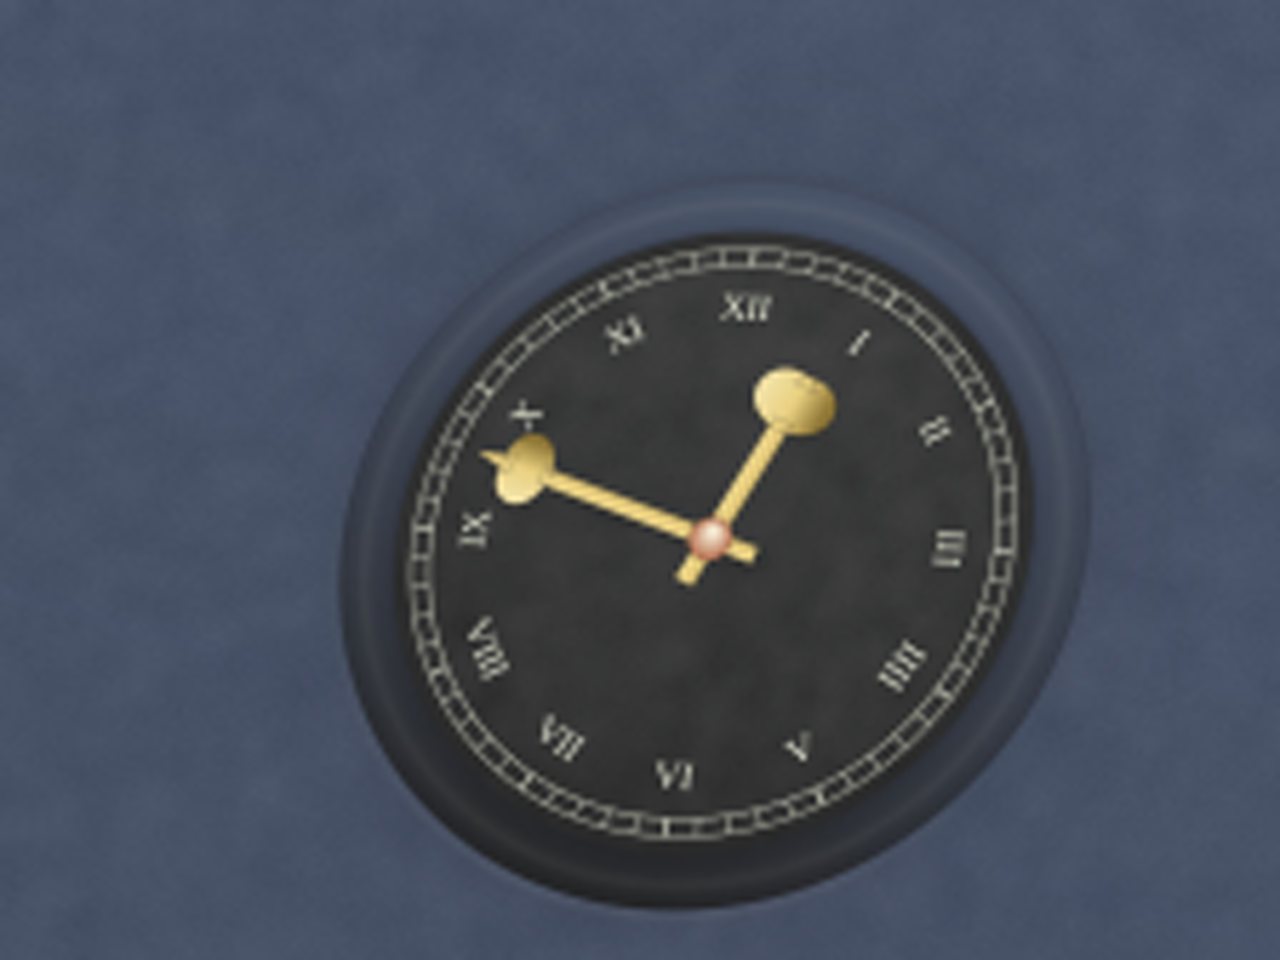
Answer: {"hour": 12, "minute": 48}
